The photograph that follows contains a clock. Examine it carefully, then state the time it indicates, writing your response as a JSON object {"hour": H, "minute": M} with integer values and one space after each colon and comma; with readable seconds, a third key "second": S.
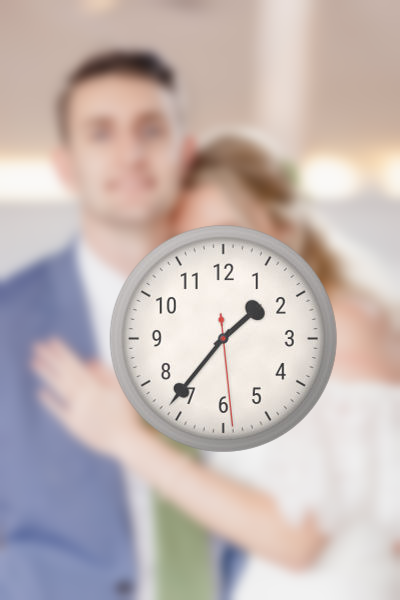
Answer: {"hour": 1, "minute": 36, "second": 29}
